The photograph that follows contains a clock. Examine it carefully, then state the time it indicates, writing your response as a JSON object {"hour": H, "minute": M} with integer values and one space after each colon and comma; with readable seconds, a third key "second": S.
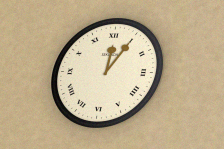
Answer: {"hour": 12, "minute": 5}
